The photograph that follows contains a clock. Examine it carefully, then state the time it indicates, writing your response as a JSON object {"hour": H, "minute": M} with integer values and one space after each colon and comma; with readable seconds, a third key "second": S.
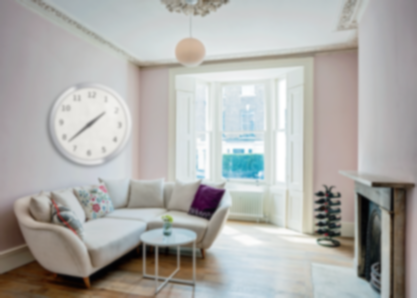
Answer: {"hour": 1, "minute": 38}
